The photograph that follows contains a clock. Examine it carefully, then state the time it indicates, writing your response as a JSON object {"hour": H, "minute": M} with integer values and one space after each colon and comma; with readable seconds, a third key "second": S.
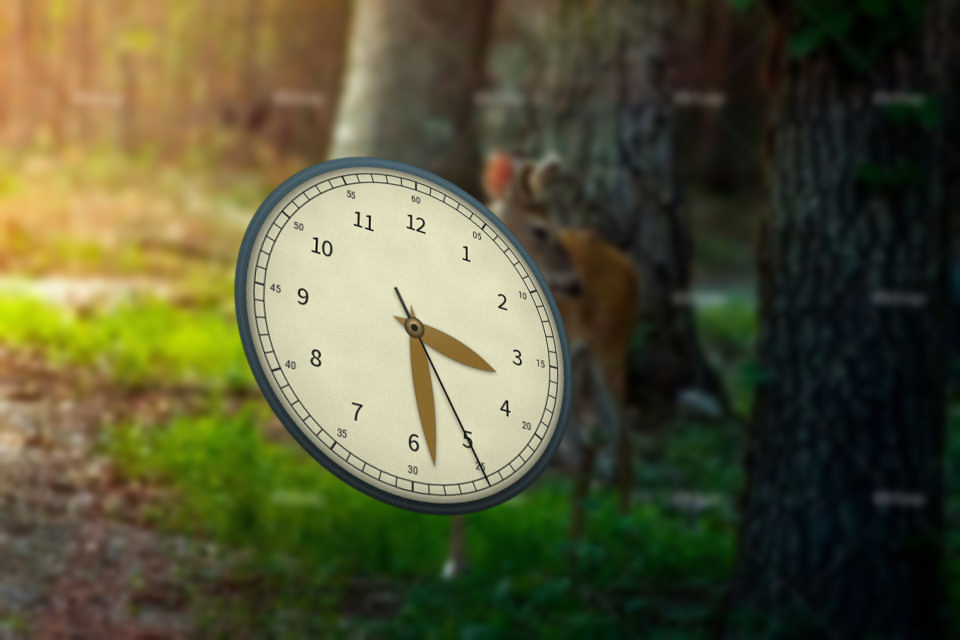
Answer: {"hour": 3, "minute": 28, "second": 25}
